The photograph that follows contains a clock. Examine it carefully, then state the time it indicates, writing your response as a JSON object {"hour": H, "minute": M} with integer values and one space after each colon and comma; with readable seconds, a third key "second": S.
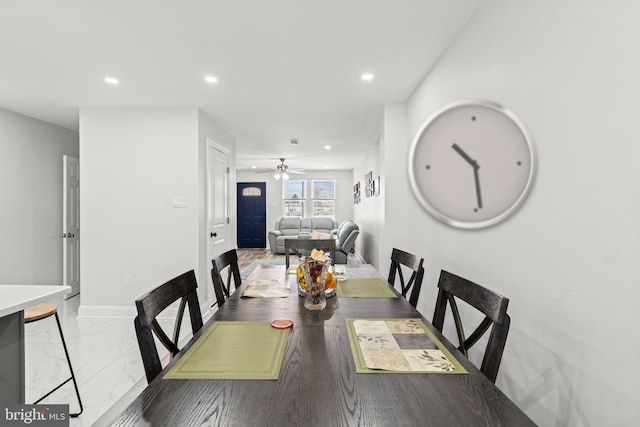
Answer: {"hour": 10, "minute": 29}
